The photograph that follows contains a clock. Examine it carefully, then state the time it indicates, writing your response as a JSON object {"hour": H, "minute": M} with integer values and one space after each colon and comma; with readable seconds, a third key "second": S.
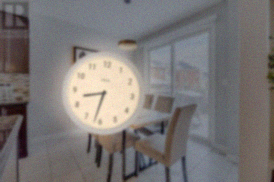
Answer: {"hour": 8, "minute": 32}
